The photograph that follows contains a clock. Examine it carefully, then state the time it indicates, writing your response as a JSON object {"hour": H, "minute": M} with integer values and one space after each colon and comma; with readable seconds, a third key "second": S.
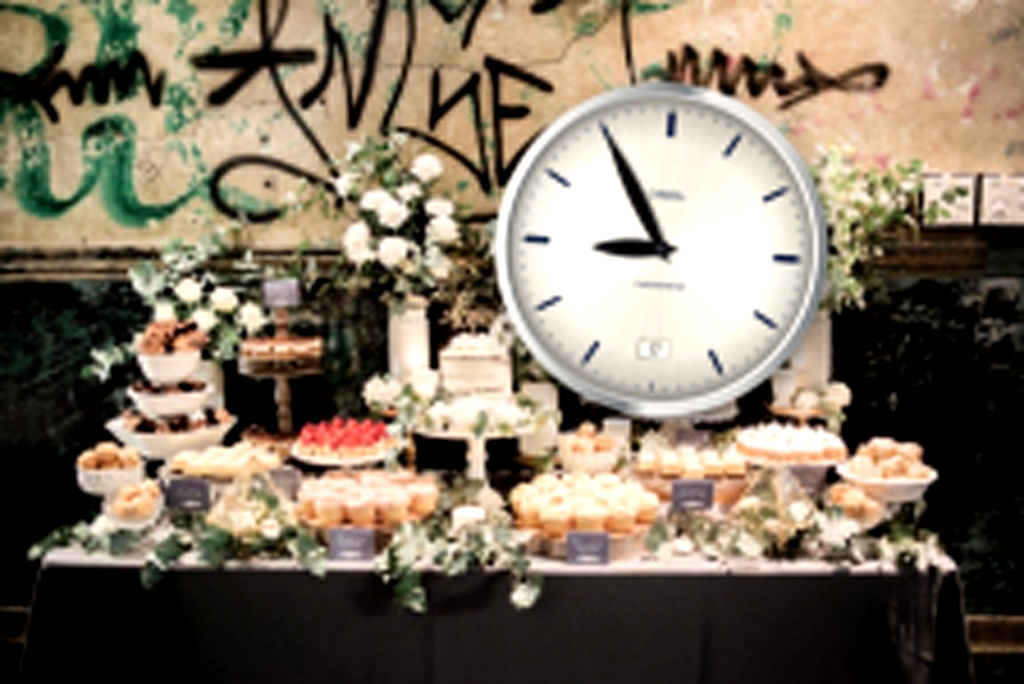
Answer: {"hour": 8, "minute": 55}
